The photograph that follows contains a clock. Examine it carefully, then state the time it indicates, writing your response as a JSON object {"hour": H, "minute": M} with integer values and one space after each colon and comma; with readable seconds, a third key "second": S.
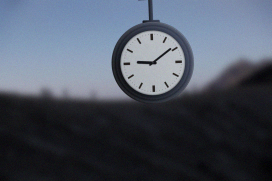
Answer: {"hour": 9, "minute": 9}
